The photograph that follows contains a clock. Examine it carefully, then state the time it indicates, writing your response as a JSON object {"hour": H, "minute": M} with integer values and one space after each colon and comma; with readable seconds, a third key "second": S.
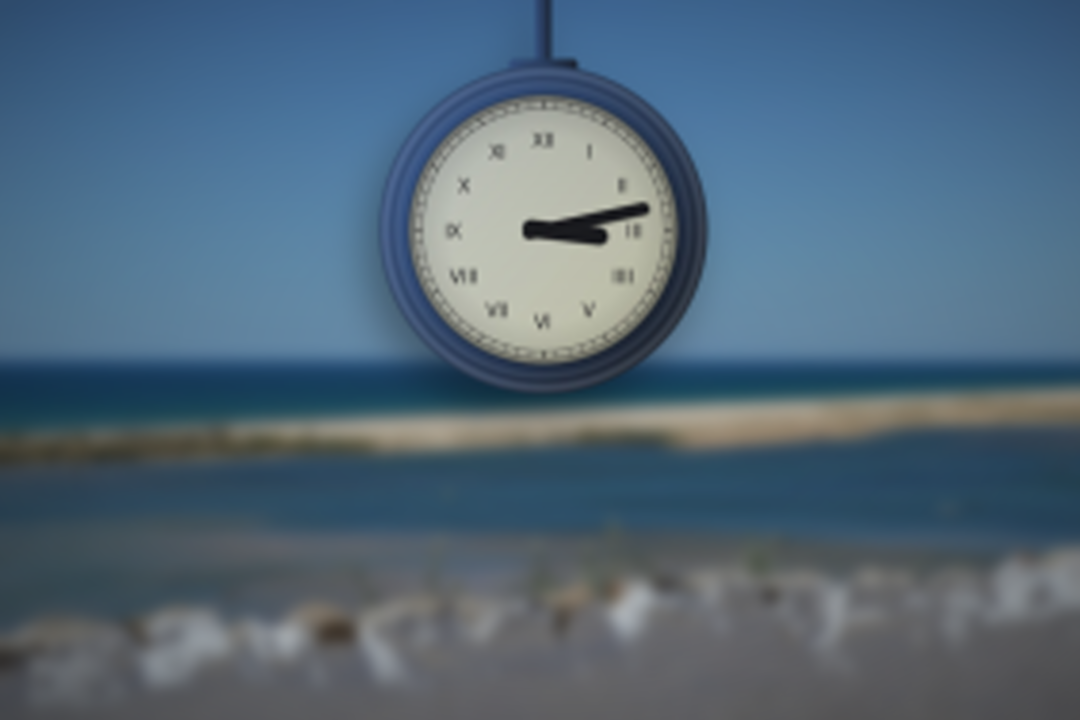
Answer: {"hour": 3, "minute": 13}
